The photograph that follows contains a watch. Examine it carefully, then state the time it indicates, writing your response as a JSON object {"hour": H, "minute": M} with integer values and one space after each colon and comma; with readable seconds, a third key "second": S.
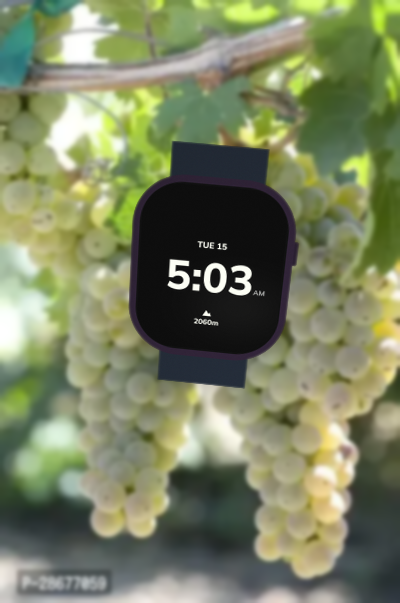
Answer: {"hour": 5, "minute": 3}
